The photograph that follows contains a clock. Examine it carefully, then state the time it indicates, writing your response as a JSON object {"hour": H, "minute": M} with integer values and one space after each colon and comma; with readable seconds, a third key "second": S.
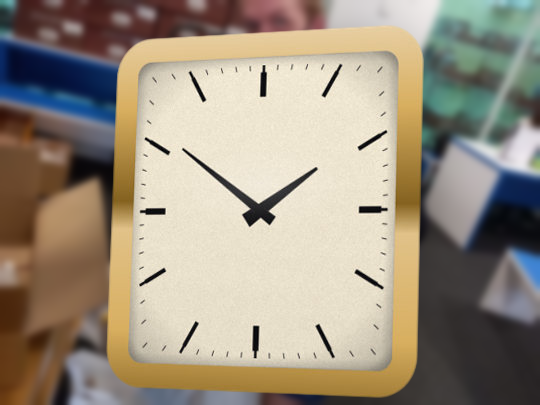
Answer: {"hour": 1, "minute": 51}
